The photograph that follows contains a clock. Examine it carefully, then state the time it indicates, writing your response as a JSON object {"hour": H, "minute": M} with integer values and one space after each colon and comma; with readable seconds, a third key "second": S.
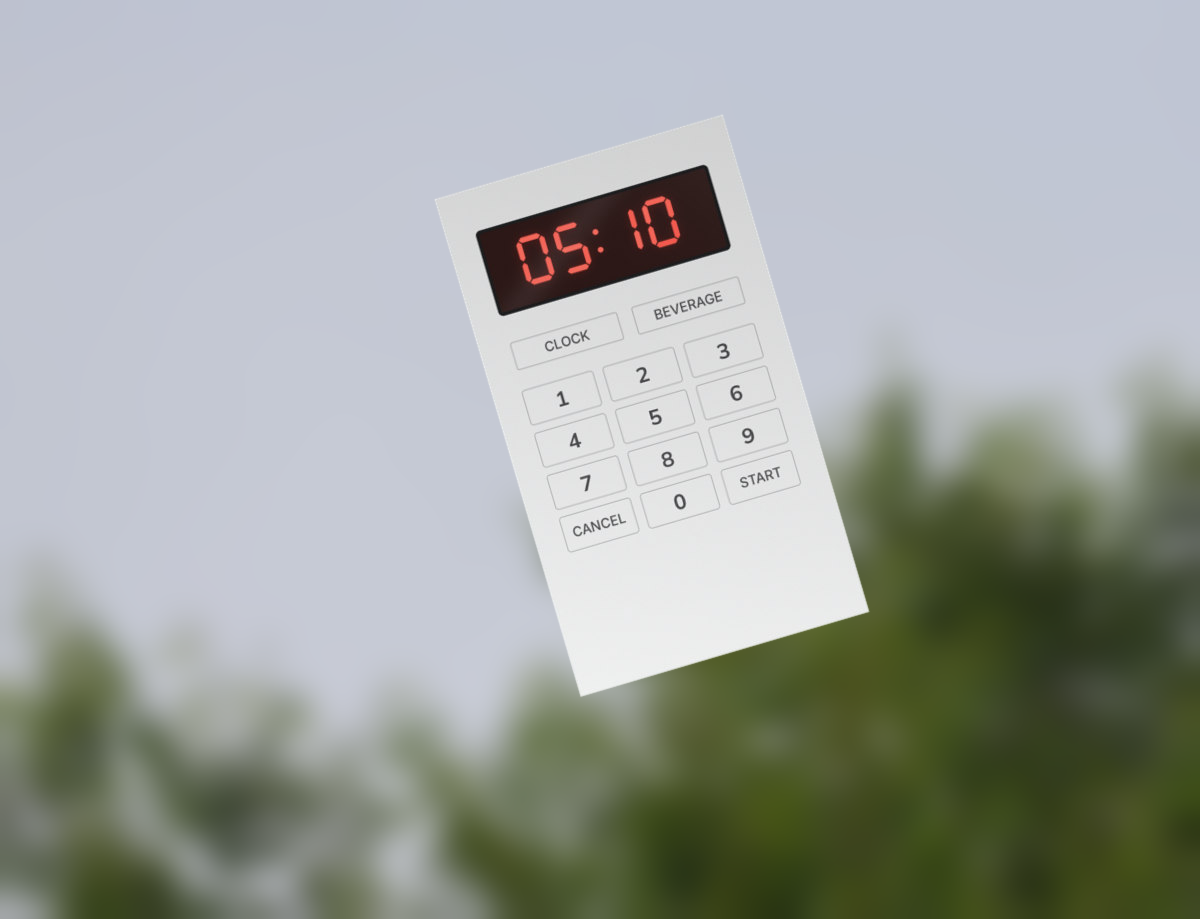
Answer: {"hour": 5, "minute": 10}
